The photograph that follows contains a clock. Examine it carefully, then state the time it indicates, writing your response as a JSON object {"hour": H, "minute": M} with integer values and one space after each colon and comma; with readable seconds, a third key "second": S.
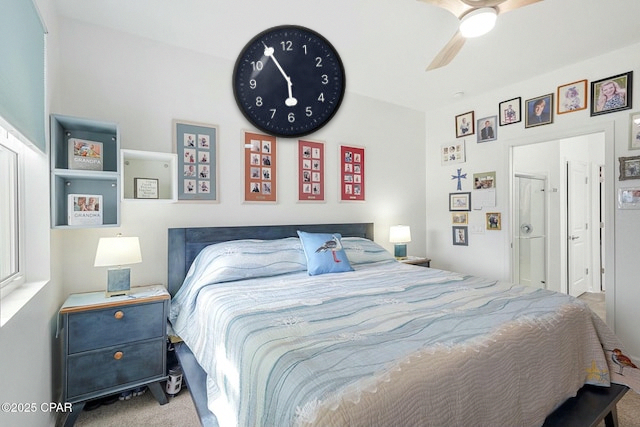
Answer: {"hour": 5, "minute": 55}
